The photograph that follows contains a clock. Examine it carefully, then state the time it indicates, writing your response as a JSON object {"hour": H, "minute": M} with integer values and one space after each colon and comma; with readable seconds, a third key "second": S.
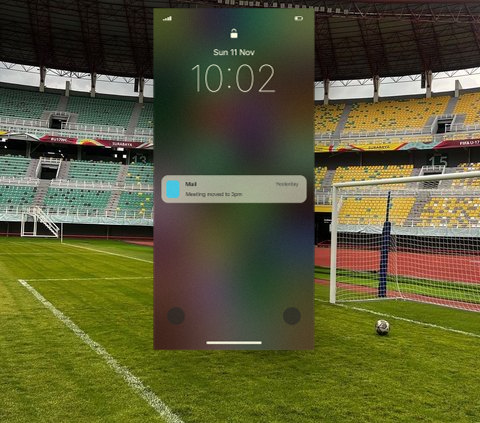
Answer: {"hour": 10, "minute": 2}
